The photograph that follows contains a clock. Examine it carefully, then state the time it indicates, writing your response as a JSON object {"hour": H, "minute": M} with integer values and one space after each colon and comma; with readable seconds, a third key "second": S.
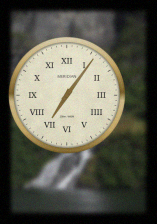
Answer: {"hour": 7, "minute": 6}
